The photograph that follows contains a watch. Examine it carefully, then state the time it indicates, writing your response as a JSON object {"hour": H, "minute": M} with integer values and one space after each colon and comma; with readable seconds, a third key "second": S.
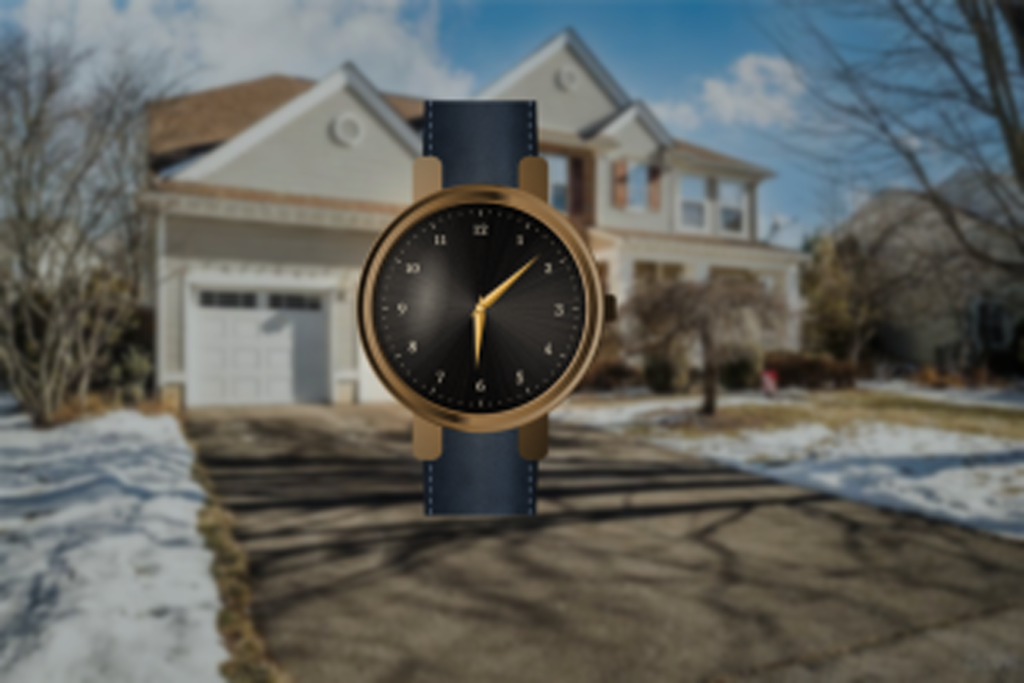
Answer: {"hour": 6, "minute": 8}
